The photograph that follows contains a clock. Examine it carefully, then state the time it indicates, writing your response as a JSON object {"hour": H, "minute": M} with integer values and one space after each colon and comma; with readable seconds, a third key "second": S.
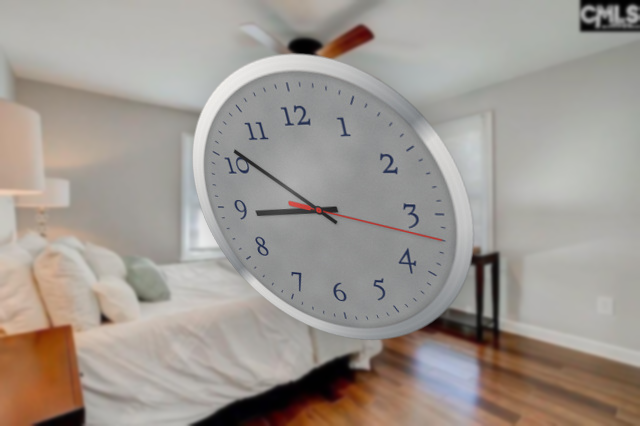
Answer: {"hour": 8, "minute": 51, "second": 17}
